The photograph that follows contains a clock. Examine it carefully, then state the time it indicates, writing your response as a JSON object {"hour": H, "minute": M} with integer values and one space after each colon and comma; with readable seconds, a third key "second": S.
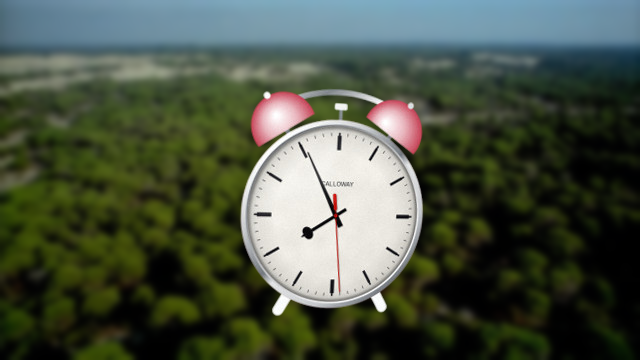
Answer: {"hour": 7, "minute": 55, "second": 29}
